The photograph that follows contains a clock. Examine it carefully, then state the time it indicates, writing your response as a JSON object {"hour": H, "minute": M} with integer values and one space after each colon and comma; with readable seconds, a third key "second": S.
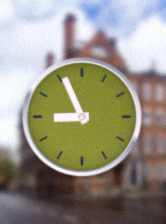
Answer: {"hour": 8, "minute": 56}
